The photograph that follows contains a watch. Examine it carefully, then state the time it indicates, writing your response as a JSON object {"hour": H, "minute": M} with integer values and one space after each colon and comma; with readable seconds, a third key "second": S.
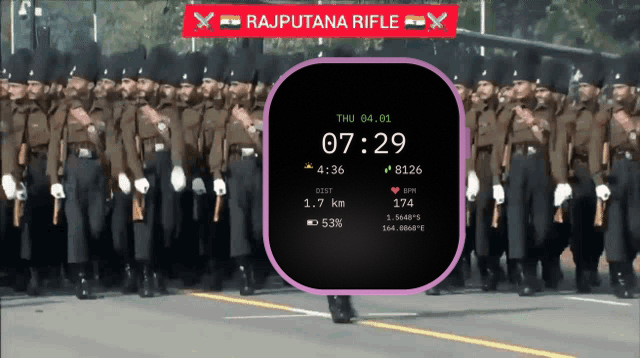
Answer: {"hour": 7, "minute": 29}
